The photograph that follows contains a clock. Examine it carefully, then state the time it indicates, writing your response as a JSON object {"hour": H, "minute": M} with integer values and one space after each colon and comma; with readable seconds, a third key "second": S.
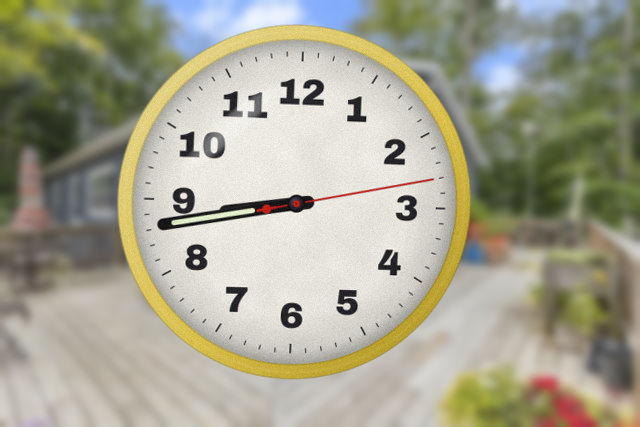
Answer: {"hour": 8, "minute": 43, "second": 13}
